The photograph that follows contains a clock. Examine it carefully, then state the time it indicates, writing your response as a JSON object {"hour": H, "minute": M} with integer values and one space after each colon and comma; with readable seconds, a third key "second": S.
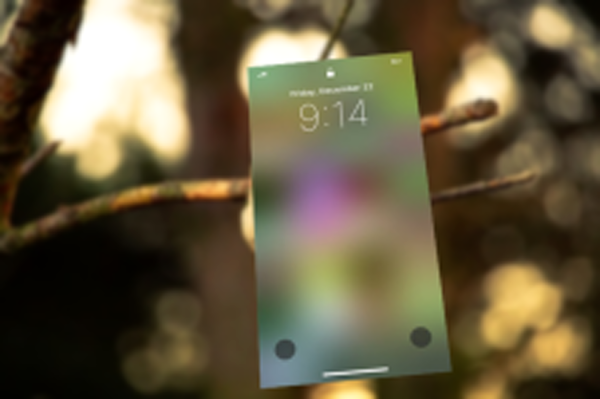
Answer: {"hour": 9, "minute": 14}
